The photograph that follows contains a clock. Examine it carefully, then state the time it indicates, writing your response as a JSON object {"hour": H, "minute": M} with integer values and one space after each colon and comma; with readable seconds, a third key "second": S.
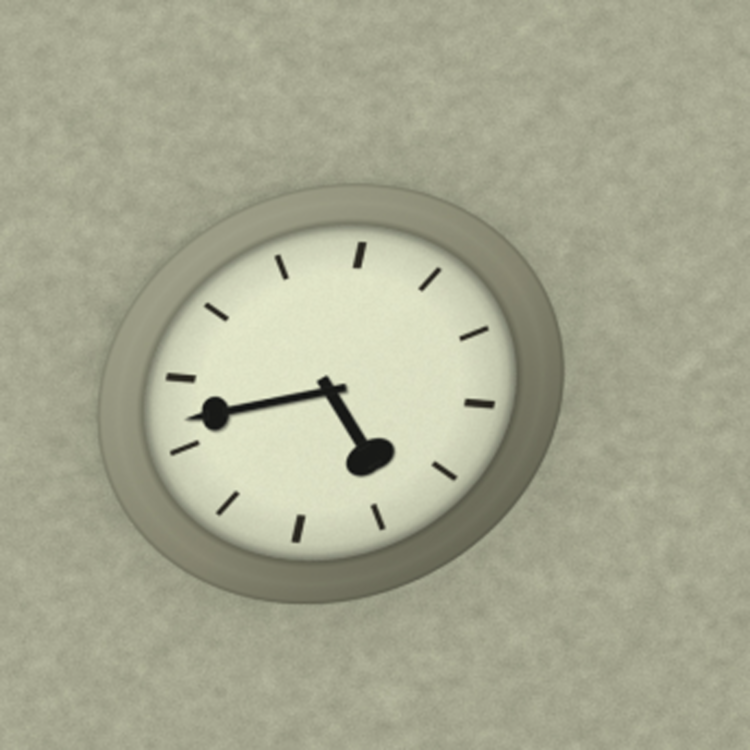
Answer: {"hour": 4, "minute": 42}
